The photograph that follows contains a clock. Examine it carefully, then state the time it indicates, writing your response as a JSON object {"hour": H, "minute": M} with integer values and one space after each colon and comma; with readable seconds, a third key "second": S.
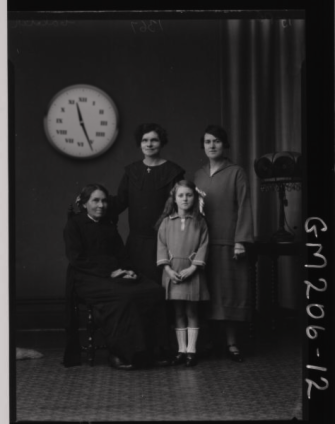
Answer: {"hour": 11, "minute": 26}
